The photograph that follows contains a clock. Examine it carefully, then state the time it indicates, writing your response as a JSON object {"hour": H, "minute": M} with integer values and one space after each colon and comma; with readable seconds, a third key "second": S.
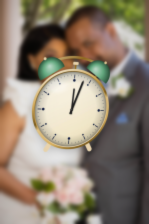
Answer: {"hour": 12, "minute": 3}
